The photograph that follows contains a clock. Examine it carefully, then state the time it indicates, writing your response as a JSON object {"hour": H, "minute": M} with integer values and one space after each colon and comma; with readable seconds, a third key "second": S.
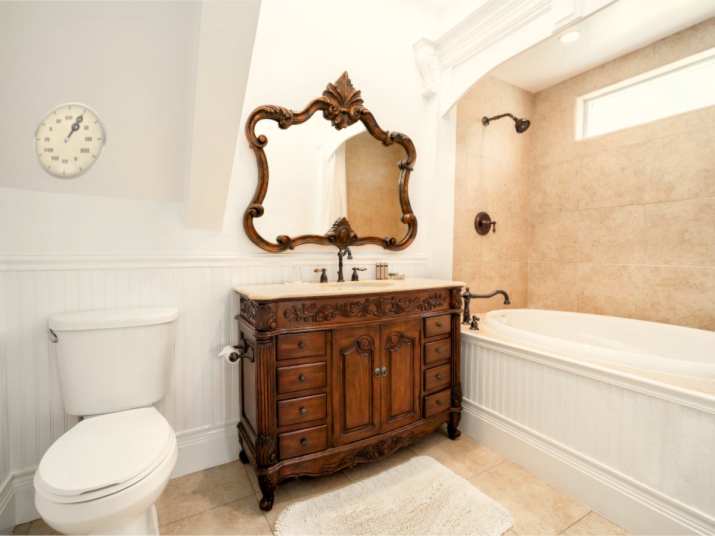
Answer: {"hour": 1, "minute": 5}
